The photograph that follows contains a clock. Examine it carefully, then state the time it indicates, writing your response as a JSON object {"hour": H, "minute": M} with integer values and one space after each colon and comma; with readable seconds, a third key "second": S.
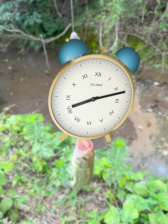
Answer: {"hour": 8, "minute": 12}
